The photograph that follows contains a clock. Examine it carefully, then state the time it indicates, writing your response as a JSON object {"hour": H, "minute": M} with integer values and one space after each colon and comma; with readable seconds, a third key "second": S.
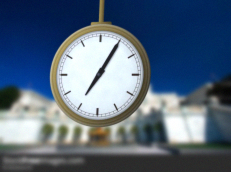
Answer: {"hour": 7, "minute": 5}
